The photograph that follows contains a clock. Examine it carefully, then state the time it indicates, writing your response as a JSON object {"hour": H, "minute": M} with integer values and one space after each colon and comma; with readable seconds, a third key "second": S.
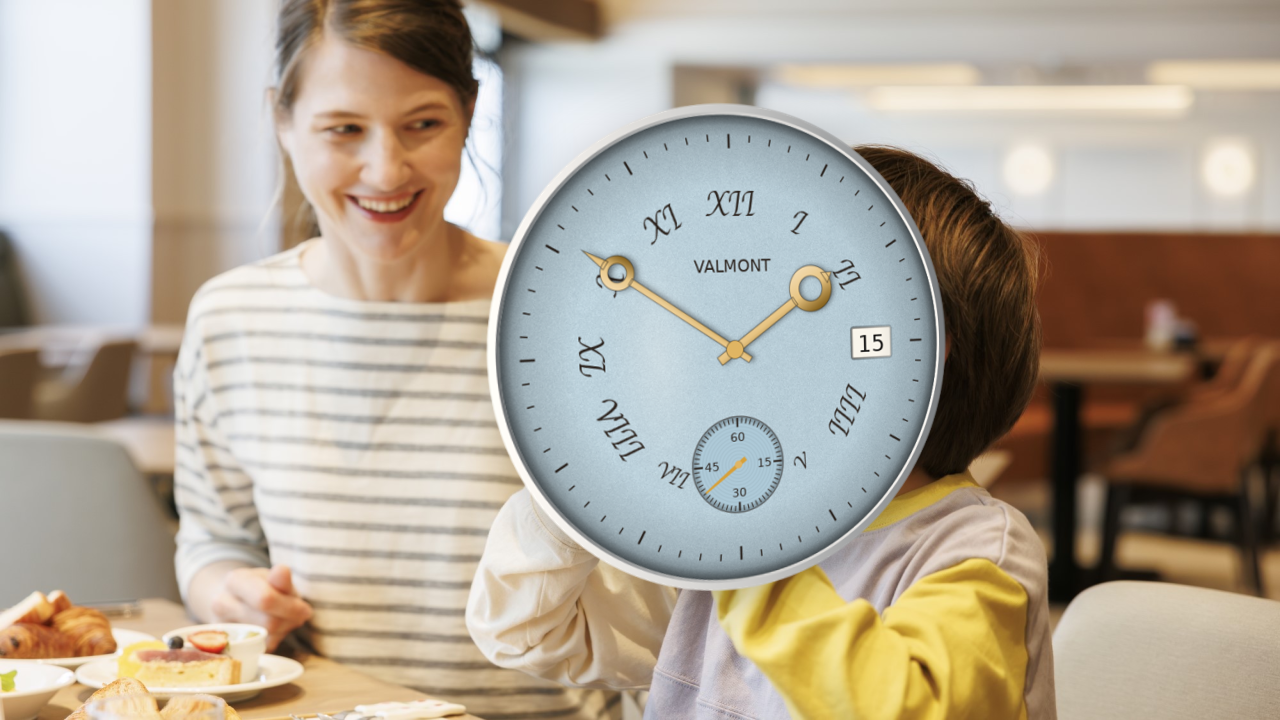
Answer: {"hour": 1, "minute": 50, "second": 39}
